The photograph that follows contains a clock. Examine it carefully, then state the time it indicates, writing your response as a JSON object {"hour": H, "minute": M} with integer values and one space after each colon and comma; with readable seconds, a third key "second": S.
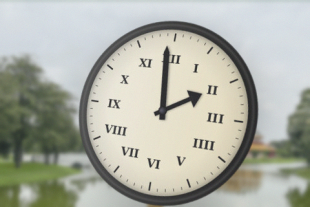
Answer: {"hour": 1, "minute": 59}
